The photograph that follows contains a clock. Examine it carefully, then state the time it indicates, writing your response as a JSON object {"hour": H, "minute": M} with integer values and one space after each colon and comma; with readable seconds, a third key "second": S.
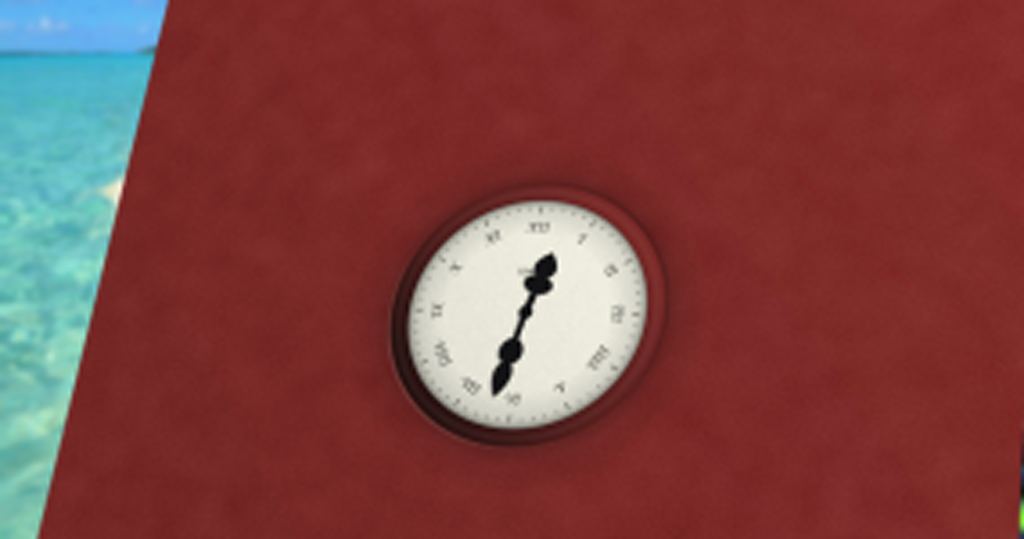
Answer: {"hour": 12, "minute": 32}
